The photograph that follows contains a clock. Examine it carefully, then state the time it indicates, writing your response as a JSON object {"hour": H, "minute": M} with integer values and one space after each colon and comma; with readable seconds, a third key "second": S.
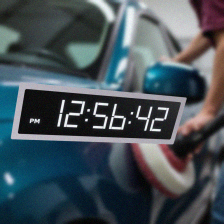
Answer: {"hour": 12, "minute": 56, "second": 42}
